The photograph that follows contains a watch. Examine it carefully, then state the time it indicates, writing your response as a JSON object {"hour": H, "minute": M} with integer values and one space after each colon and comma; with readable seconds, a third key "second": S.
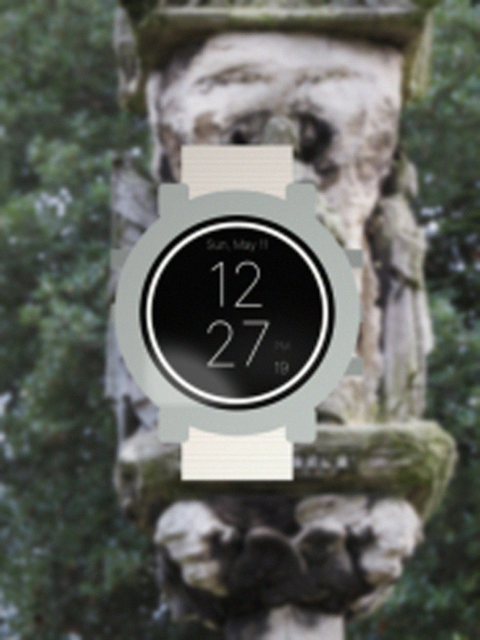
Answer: {"hour": 12, "minute": 27}
